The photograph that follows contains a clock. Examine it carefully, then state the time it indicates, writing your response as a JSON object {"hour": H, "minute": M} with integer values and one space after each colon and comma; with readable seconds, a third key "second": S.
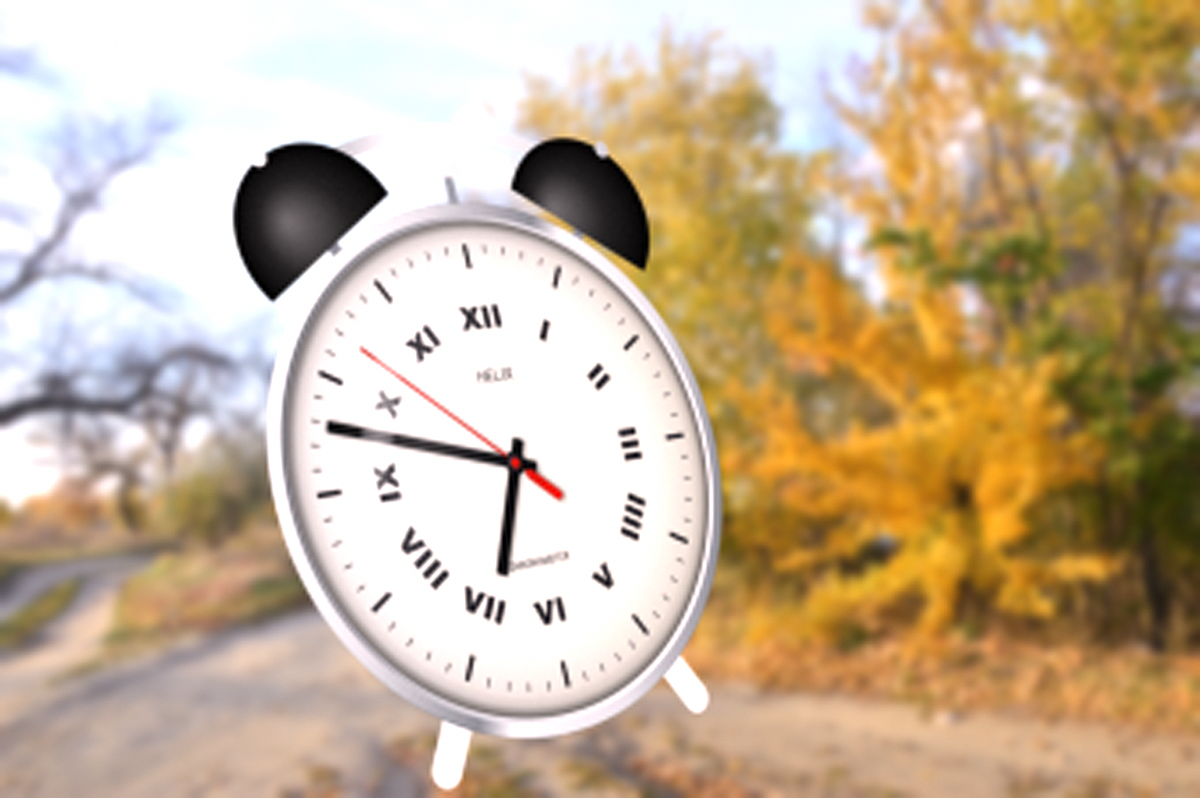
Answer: {"hour": 6, "minute": 47, "second": 52}
